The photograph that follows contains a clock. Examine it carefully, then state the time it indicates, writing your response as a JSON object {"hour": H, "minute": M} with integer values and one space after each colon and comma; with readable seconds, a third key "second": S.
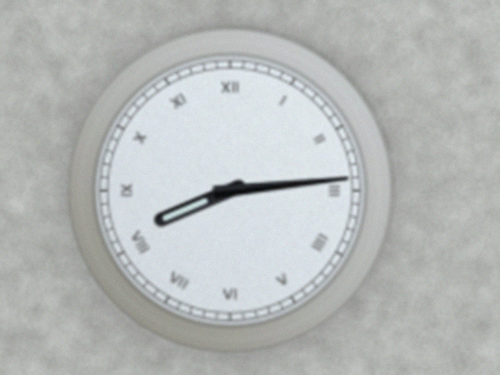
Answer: {"hour": 8, "minute": 14}
